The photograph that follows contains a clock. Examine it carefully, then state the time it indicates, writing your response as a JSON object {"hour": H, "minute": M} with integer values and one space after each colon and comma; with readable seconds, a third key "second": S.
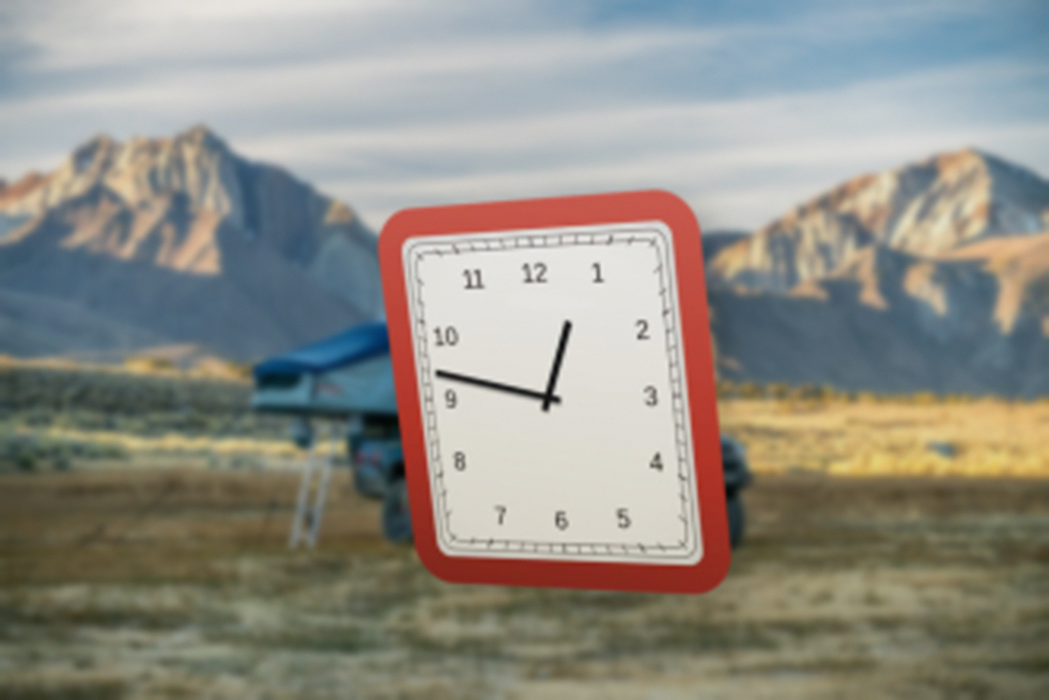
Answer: {"hour": 12, "minute": 47}
